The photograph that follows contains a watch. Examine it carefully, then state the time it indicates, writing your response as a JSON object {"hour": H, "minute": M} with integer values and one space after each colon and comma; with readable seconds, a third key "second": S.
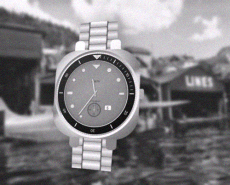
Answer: {"hour": 11, "minute": 36}
